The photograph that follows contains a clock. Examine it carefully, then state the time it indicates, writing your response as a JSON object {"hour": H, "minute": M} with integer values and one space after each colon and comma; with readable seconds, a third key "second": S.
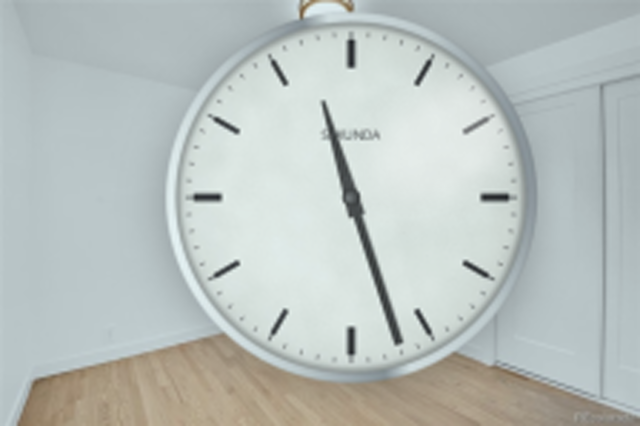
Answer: {"hour": 11, "minute": 27}
